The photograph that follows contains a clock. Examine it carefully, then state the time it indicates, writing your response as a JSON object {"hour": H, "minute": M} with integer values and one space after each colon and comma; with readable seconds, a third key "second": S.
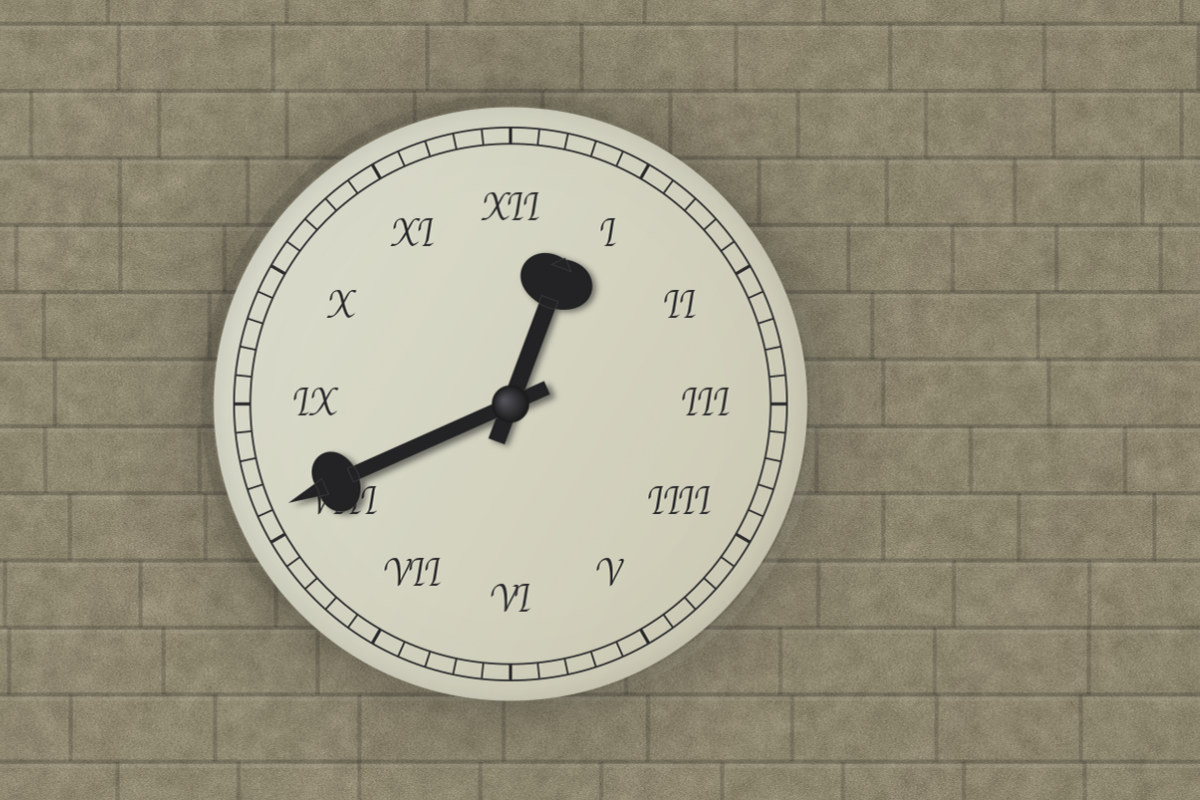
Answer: {"hour": 12, "minute": 41}
